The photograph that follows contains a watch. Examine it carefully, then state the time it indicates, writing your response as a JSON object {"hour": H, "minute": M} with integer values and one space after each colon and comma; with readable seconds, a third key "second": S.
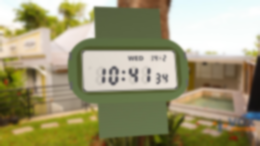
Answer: {"hour": 10, "minute": 41, "second": 34}
